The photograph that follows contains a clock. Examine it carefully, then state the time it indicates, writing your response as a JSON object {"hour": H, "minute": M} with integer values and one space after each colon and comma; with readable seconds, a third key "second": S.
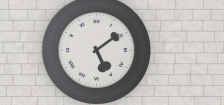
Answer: {"hour": 5, "minute": 9}
